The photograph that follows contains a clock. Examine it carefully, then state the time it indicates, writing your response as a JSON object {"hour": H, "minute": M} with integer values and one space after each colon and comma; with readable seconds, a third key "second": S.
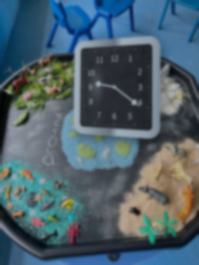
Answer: {"hour": 9, "minute": 21}
